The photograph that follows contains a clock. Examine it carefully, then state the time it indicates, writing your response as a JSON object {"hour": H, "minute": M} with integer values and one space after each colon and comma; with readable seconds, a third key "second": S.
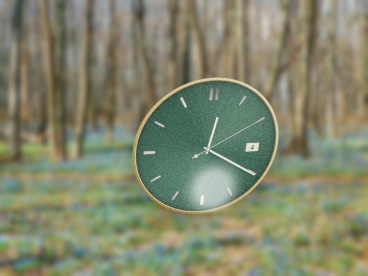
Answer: {"hour": 12, "minute": 20, "second": 10}
